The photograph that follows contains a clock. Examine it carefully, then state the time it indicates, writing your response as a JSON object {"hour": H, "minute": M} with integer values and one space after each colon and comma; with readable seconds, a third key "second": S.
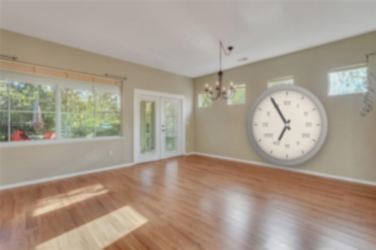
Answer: {"hour": 6, "minute": 55}
